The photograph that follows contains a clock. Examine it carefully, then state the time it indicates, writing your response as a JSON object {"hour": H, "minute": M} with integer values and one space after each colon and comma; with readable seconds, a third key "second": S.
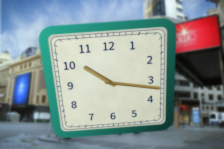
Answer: {"hour": 10, "minute": 17}
